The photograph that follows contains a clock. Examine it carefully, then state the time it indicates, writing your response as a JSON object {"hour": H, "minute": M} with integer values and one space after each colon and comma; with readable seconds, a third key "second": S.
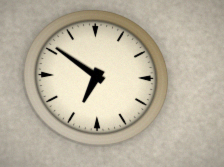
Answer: {"hour": 6, "minute": 51}
